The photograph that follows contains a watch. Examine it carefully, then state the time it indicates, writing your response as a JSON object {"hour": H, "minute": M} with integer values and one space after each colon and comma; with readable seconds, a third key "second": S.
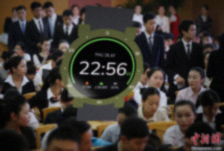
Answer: {"hour": 22, "minute": 56}
